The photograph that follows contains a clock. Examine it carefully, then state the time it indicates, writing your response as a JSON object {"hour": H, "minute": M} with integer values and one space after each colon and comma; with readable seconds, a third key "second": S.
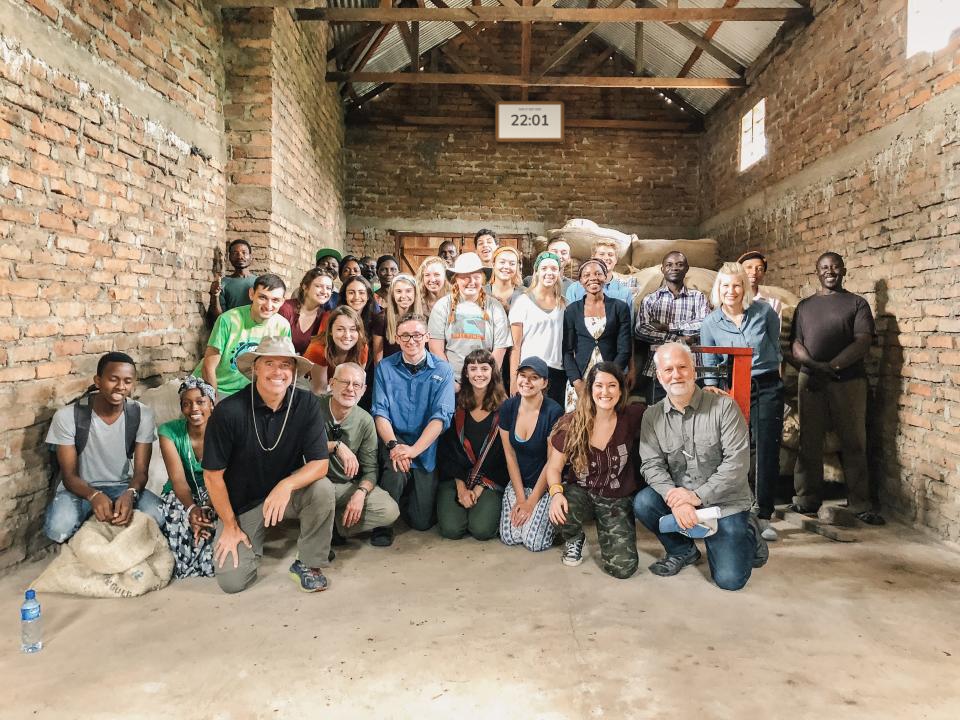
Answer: {"hour": 22, "minute": 1}
